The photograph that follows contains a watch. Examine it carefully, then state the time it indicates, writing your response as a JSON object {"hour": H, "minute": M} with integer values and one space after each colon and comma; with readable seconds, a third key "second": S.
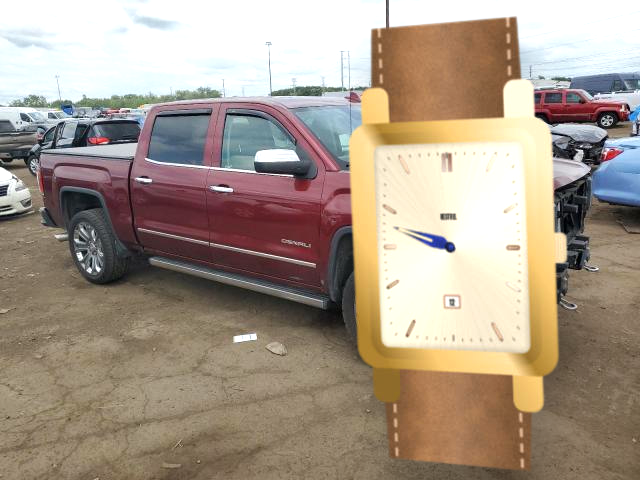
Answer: {"hour": 9, "minute": 48}
